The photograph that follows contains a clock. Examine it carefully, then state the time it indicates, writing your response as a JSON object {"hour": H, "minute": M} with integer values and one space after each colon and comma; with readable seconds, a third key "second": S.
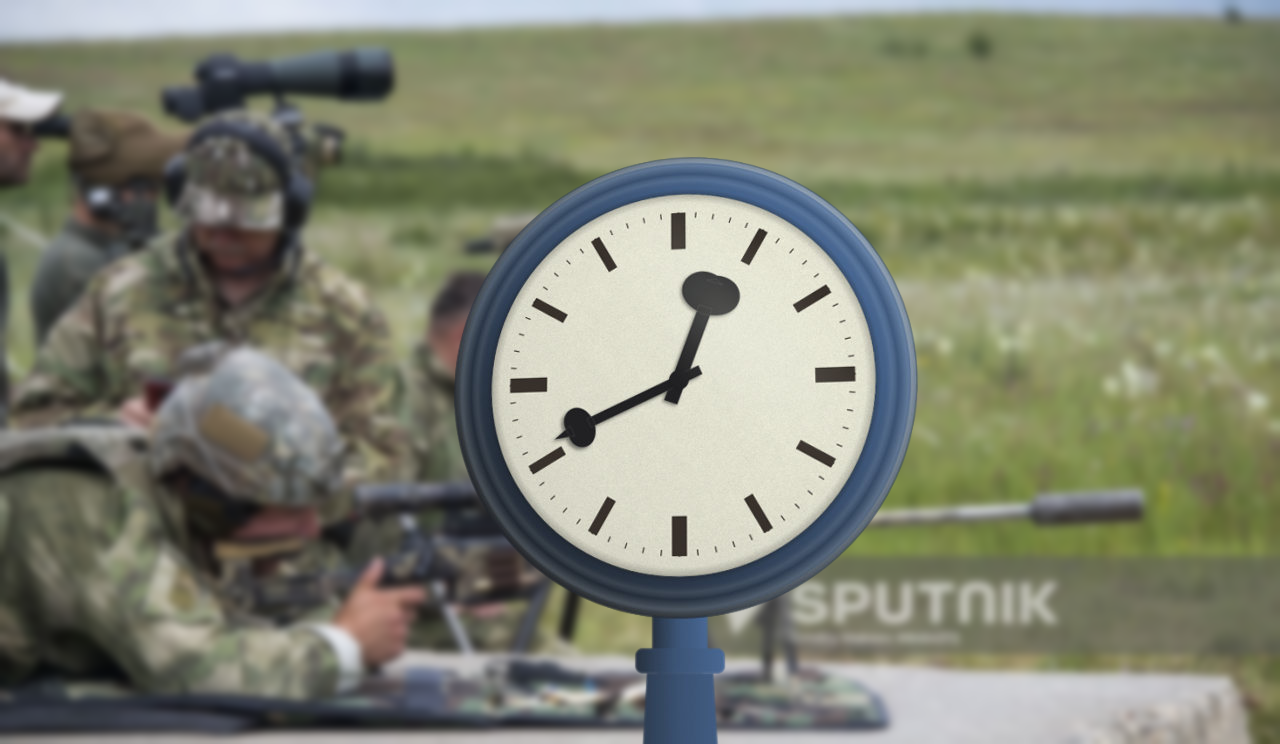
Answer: {"hour": 12, "minute": 41}
